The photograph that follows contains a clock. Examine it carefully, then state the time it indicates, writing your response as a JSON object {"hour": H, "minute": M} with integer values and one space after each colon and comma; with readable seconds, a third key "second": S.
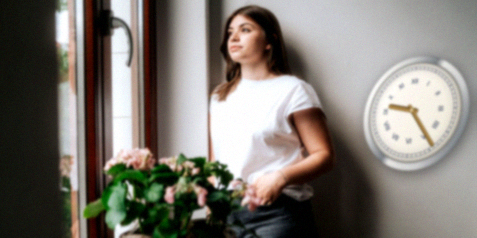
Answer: {"hour": 9, "minute": 24}
